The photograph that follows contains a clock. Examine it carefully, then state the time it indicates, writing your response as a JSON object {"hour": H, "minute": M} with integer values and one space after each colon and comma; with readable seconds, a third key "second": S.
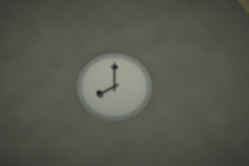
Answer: {"hour": 8, "minute": 0}
